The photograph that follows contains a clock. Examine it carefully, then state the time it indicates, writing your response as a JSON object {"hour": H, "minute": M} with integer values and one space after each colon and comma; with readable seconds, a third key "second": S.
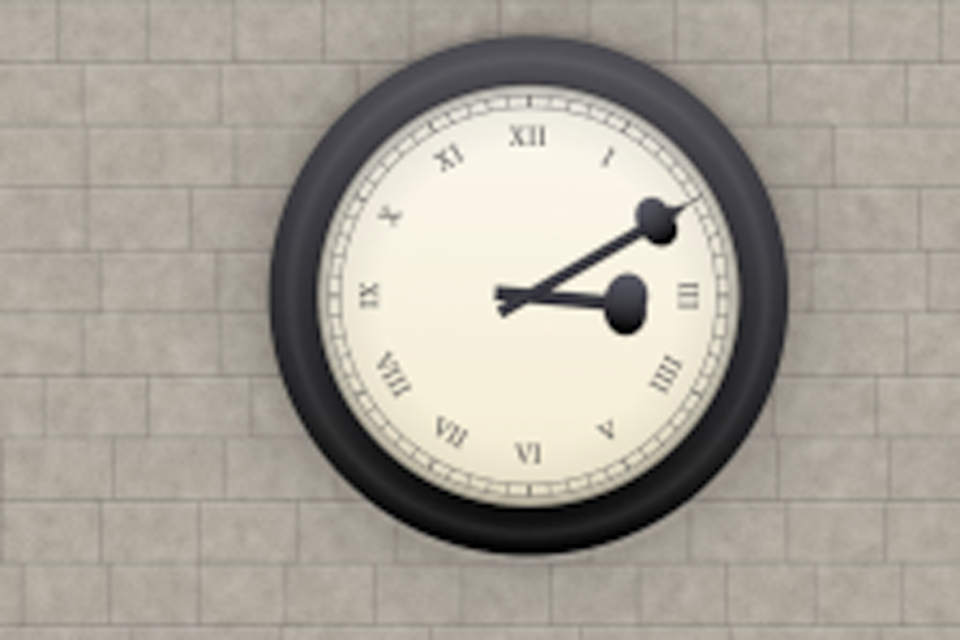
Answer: {"hour": 3, "minute": 10}
